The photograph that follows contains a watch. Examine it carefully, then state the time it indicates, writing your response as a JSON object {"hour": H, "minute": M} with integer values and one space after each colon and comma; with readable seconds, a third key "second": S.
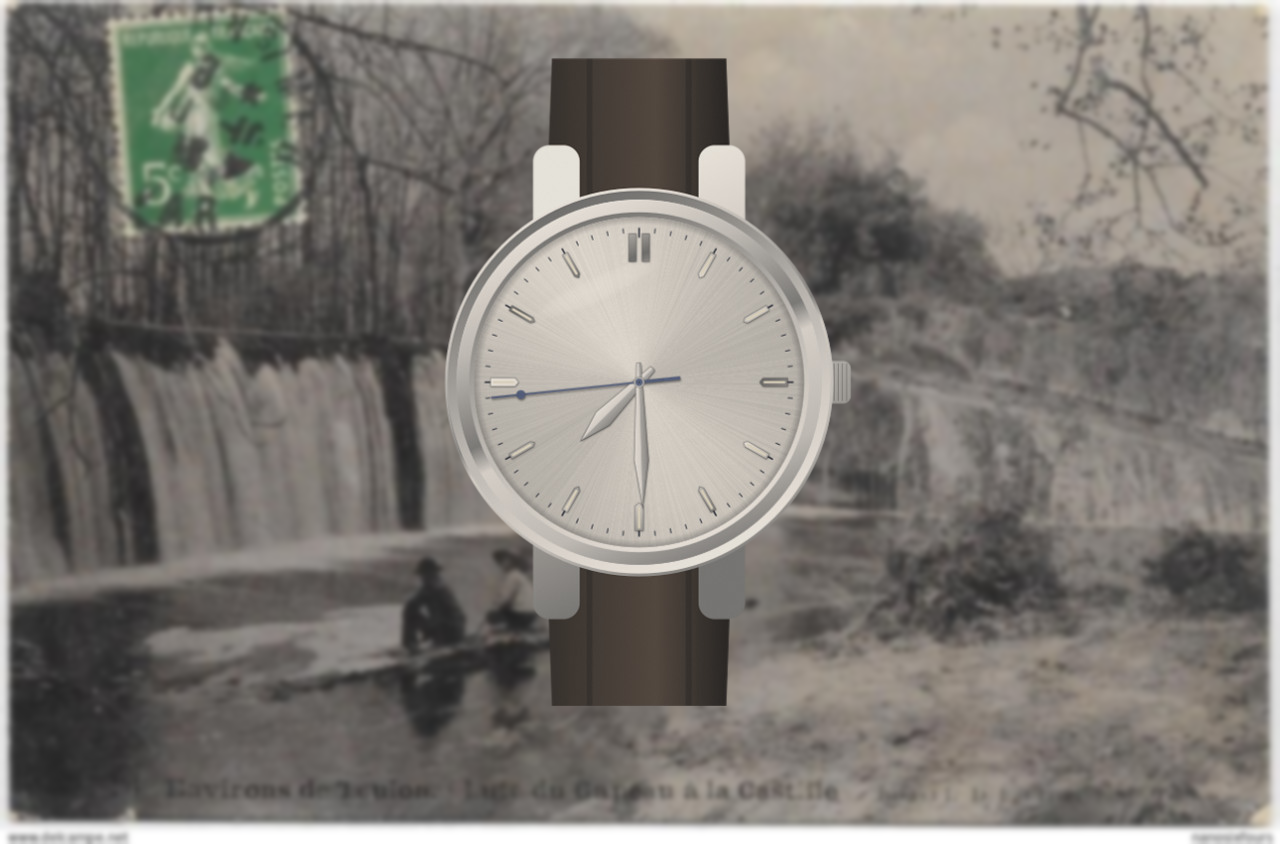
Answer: {"hour": 7, "minute": 29, "second": 44}
